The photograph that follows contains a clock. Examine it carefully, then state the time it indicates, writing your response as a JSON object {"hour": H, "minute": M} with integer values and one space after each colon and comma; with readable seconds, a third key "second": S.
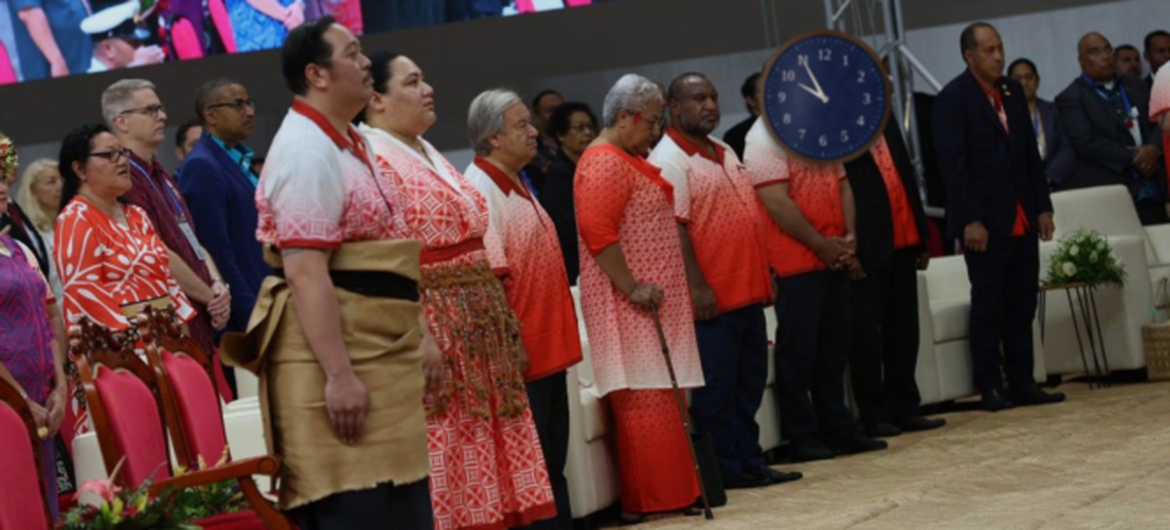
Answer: {"hour": 9, "minute": 55}
